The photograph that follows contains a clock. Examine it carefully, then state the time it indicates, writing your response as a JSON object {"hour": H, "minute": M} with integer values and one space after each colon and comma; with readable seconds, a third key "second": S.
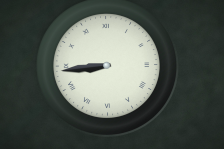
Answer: {"hour": 8, "minute": 44}
